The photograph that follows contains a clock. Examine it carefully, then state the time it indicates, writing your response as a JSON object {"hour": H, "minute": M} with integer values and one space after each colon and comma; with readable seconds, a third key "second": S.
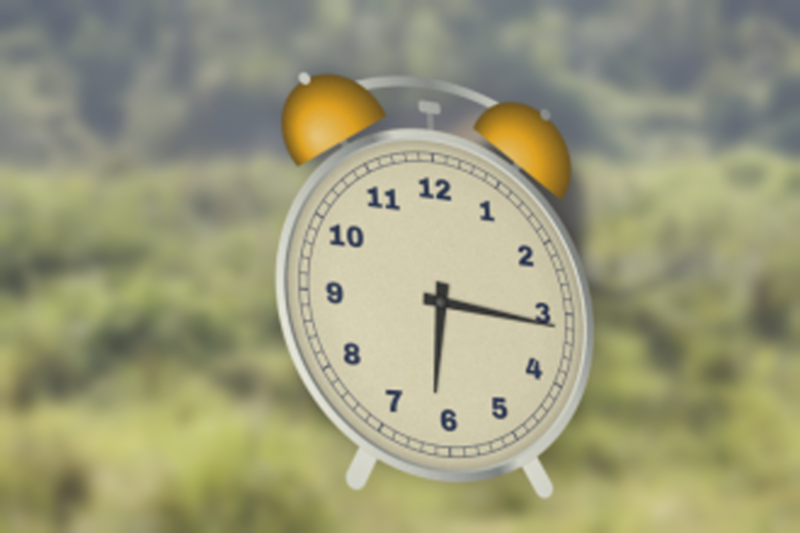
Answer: {"hour": 6, "minute": 16}
